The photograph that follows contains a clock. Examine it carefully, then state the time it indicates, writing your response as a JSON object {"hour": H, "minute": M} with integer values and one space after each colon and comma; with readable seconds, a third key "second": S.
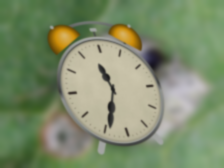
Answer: {"hour": 11, "minute": 34}
